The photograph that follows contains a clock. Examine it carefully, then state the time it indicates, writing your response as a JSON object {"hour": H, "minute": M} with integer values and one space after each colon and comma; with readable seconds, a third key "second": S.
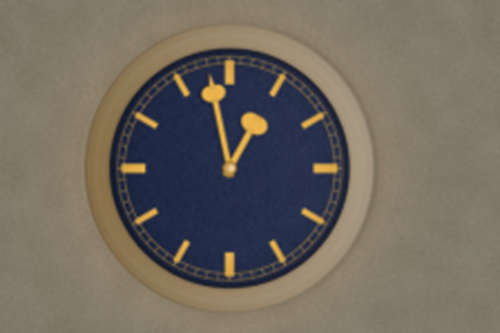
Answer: {"hour": 12, "minute": 58}
